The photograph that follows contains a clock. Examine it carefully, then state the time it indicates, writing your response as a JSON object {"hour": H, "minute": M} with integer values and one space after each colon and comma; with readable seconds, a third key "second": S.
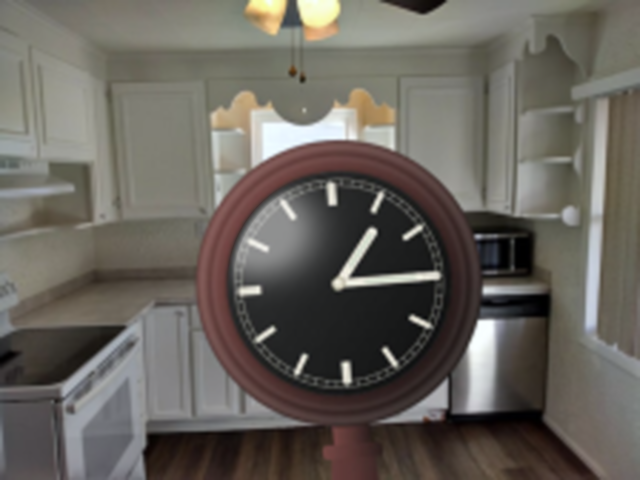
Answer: {"hour": 1, "minute": 15}
